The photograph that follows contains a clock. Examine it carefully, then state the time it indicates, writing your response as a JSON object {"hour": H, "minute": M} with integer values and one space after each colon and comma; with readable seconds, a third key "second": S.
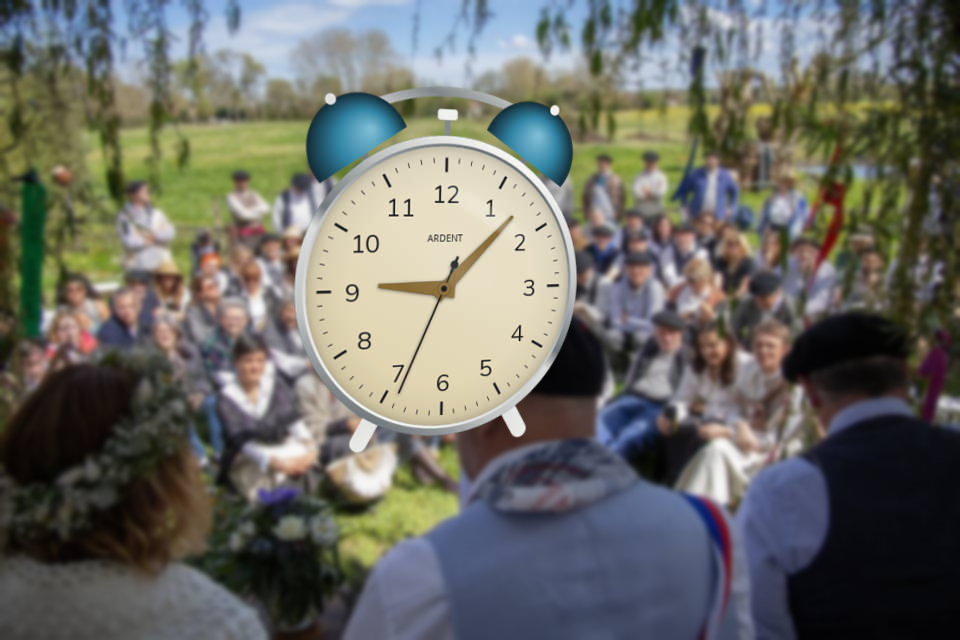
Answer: {"hour": 9, "minute": 7, "second": 34}
